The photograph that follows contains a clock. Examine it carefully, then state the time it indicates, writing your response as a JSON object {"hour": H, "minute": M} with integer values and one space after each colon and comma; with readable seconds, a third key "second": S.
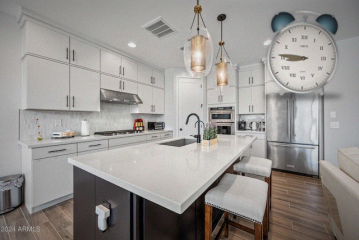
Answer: {"hour": 8, "minute": 46}
